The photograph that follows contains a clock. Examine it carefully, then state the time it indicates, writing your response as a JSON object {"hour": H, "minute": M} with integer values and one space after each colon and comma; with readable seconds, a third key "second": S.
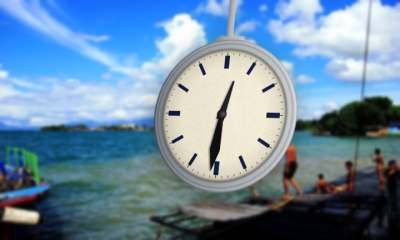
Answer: {"hour": 12, "minute": 31}
